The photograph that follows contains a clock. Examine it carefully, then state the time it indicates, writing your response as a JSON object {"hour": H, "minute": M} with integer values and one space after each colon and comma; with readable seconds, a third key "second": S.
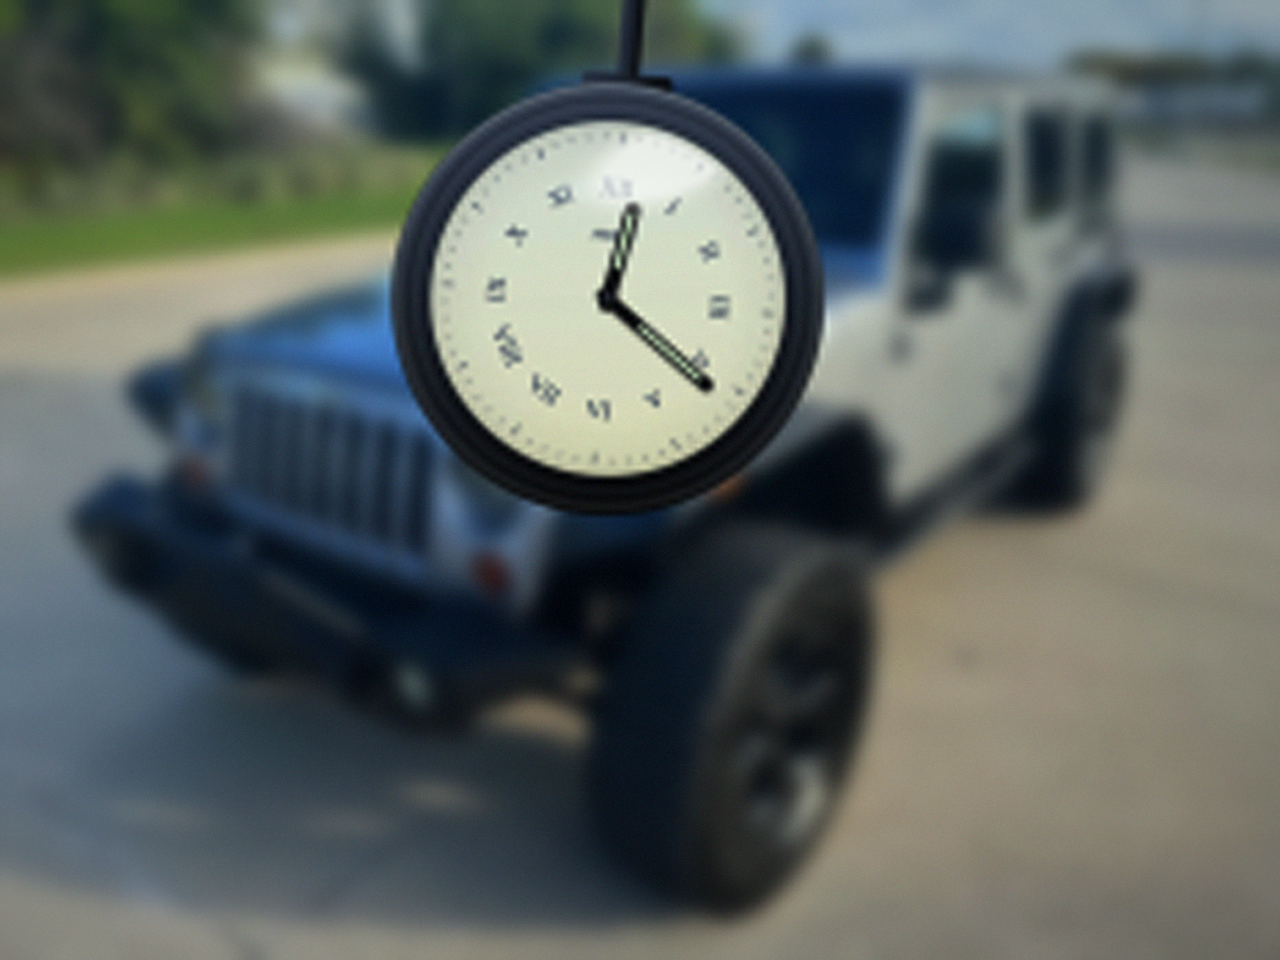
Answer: {"hour": 12, "minute": 21}
